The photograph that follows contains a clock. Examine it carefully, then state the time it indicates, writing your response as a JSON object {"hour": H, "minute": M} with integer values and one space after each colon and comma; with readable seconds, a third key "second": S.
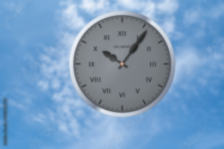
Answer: {"hour": 10, "minute": 6}
